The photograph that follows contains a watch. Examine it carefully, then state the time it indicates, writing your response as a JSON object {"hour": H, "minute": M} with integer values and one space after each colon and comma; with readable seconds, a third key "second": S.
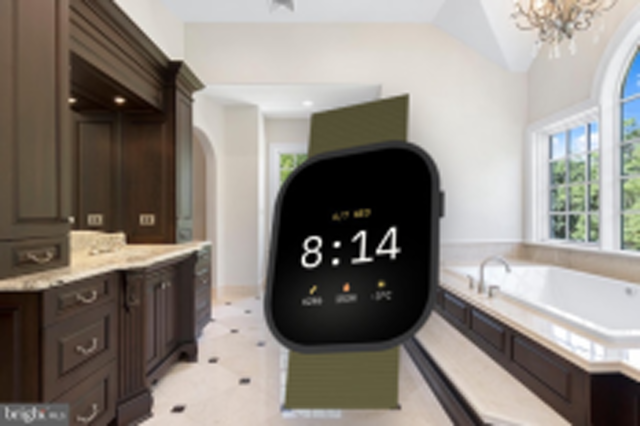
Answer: {"hour": 8, "minute": 14}
